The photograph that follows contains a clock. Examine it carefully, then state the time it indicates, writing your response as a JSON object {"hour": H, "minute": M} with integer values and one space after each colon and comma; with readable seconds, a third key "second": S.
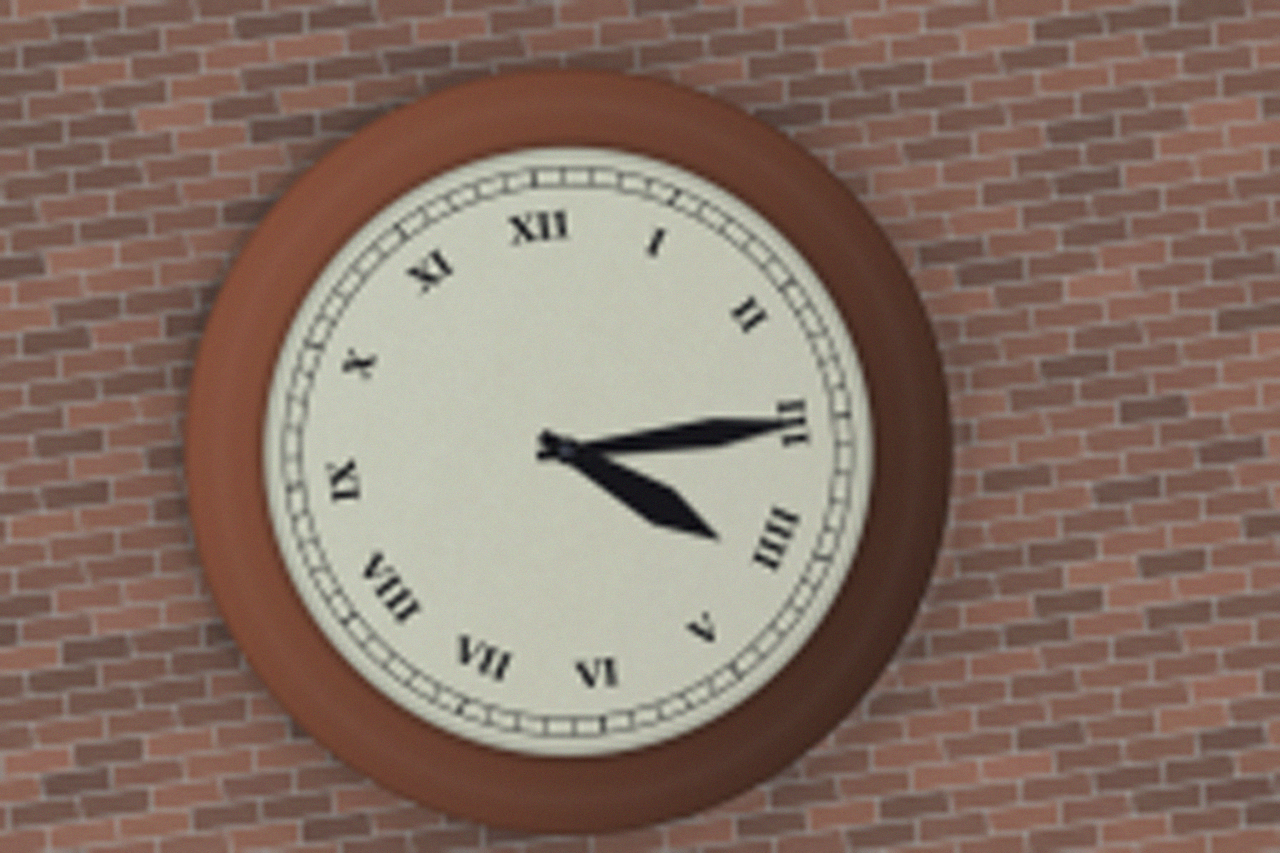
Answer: {"hour": 4, "minute": 15}
